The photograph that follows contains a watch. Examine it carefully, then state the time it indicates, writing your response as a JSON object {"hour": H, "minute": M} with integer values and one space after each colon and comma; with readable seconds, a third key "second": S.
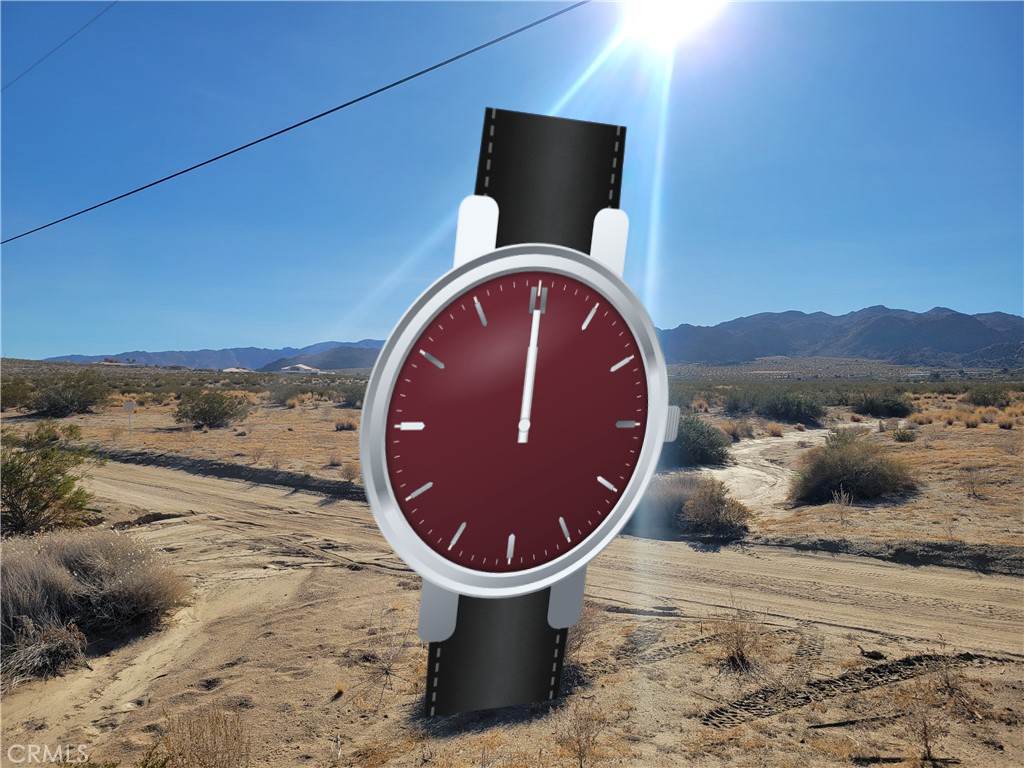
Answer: {"hour": 12, "minute": 0}
